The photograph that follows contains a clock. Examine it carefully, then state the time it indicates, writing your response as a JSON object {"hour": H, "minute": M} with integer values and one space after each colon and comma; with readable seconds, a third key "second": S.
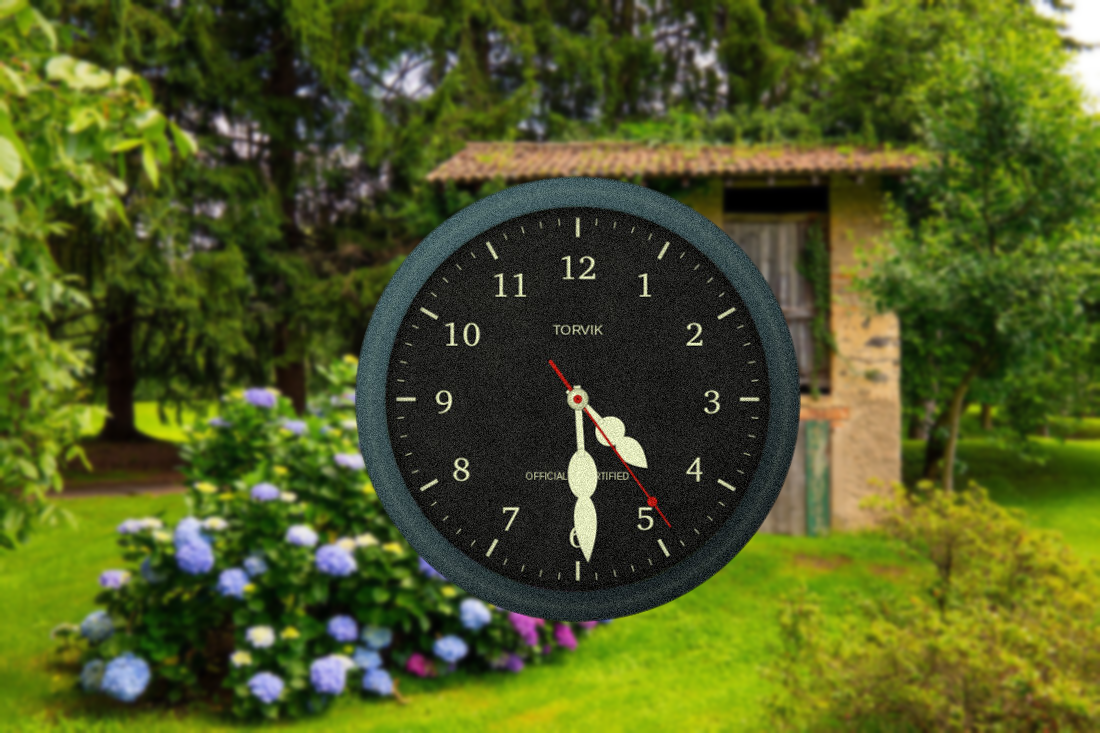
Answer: {"hour": 4, "minute": 29, "second": 24}
